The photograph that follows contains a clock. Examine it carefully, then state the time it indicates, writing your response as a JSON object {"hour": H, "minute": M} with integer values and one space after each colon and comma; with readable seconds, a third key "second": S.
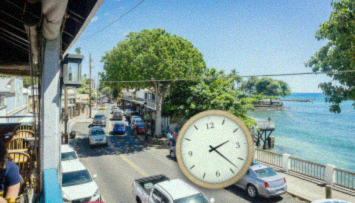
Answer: {"hour": 2, "minute": 23}
